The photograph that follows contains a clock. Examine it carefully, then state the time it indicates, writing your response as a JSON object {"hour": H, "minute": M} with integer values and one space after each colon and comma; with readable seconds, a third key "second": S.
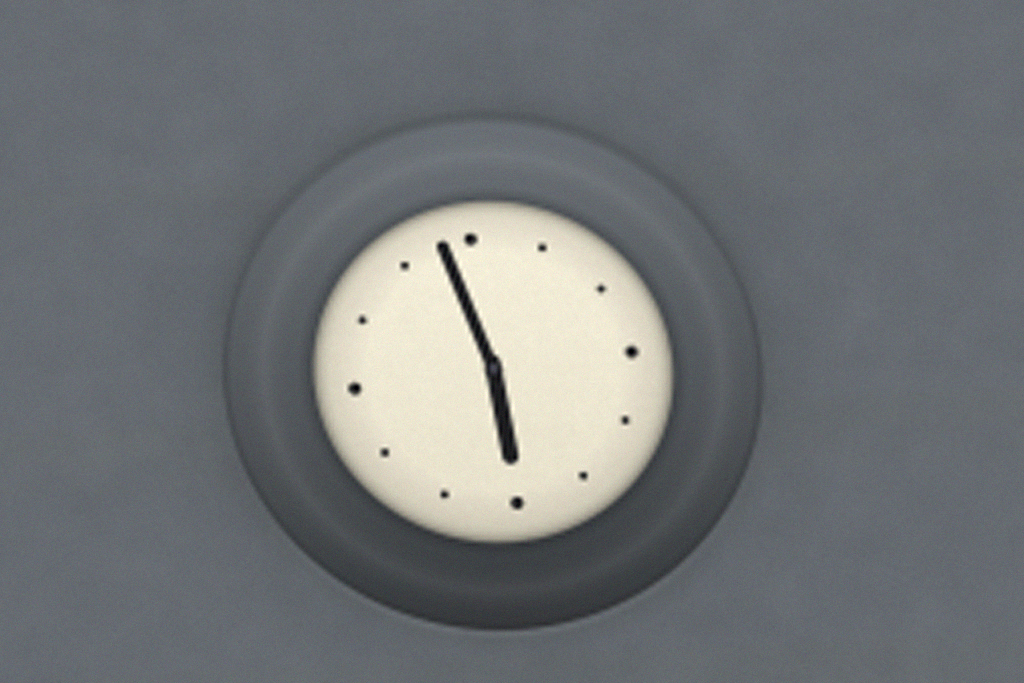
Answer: {"hour": 5, "minute": 58}
